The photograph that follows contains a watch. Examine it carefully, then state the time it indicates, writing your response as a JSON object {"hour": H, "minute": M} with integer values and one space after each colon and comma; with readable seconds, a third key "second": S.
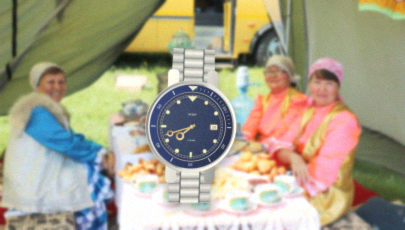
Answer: {"hour": 7, "minute": 42}
